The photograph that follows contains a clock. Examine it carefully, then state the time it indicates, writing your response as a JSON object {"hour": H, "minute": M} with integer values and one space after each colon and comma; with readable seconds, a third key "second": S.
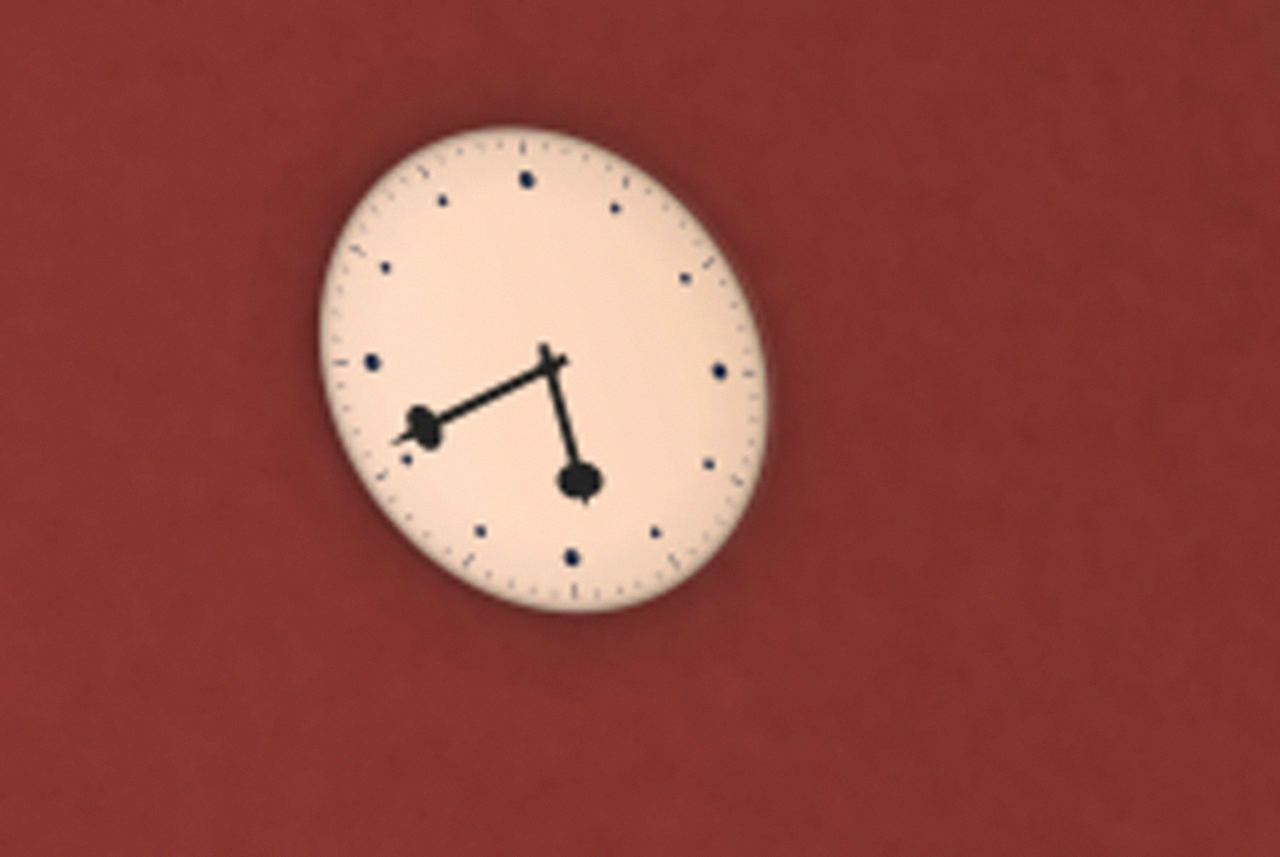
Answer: {"hour": 5, "minute": 41}
